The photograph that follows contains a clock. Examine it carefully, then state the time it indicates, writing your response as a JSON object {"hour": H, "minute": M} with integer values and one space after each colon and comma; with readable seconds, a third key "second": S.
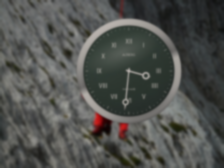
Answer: {"hour": 3, "minute": 31}
